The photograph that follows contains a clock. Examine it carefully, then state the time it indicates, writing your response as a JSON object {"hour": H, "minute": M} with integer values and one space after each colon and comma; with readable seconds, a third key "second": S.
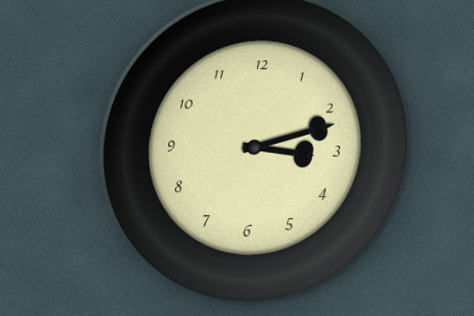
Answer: {"hour": 3, "minute": 12}
